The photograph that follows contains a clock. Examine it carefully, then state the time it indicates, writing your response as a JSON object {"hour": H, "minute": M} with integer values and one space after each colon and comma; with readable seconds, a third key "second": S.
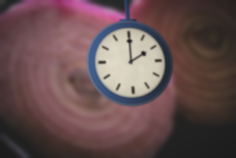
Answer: {"hour": 2, "minute": 0}
